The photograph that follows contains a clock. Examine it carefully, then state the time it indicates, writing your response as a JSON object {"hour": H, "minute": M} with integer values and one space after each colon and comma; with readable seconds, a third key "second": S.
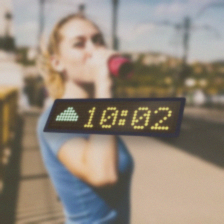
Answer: {"hour": 10, "minute": 2}
